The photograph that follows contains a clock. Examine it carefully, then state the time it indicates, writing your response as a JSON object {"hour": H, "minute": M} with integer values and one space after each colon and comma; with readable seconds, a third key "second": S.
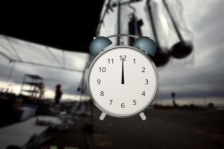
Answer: {"hour": 12, "minute": 0}
